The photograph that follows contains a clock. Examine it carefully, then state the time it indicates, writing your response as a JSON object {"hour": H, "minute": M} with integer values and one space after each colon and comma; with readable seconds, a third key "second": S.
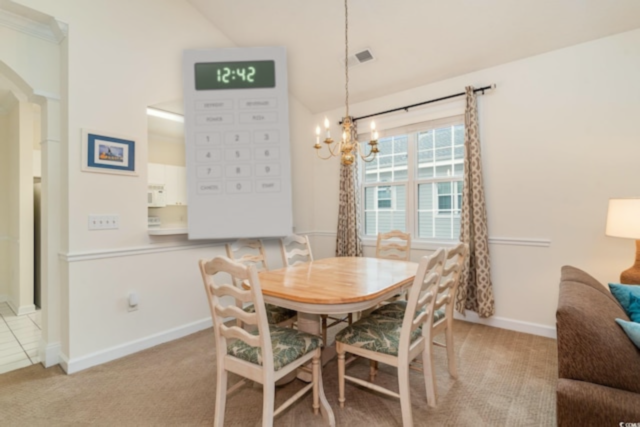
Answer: {"hour": 12, "minute": 42}
